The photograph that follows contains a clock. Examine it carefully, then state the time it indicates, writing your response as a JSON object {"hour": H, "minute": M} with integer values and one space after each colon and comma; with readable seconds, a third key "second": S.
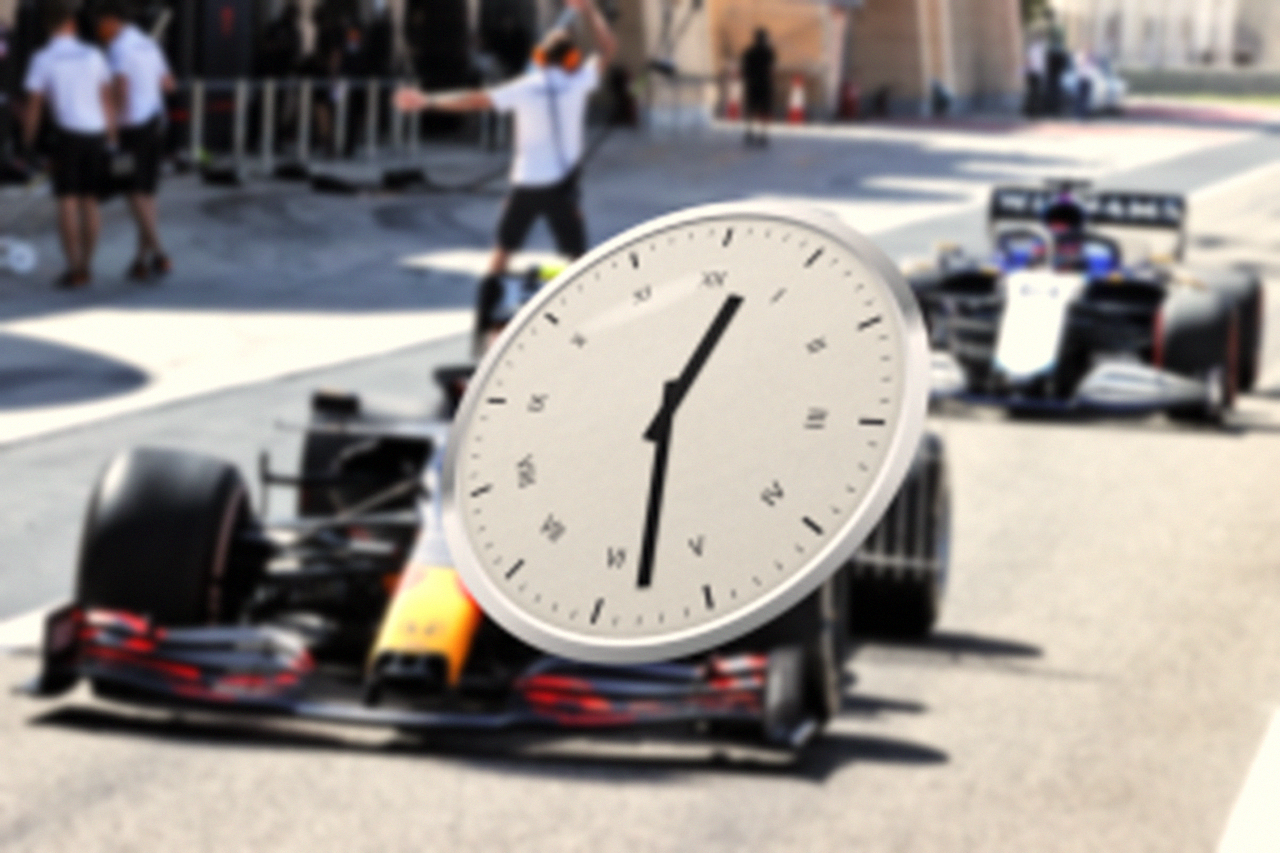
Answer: {"hour": 12, "minute": 28}
